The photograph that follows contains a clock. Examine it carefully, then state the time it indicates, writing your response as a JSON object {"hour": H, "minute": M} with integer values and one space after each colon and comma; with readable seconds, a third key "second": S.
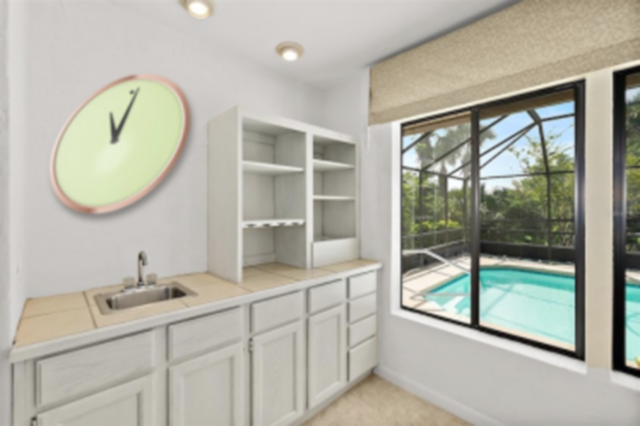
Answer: {"hour": 11, "minute": 1}
